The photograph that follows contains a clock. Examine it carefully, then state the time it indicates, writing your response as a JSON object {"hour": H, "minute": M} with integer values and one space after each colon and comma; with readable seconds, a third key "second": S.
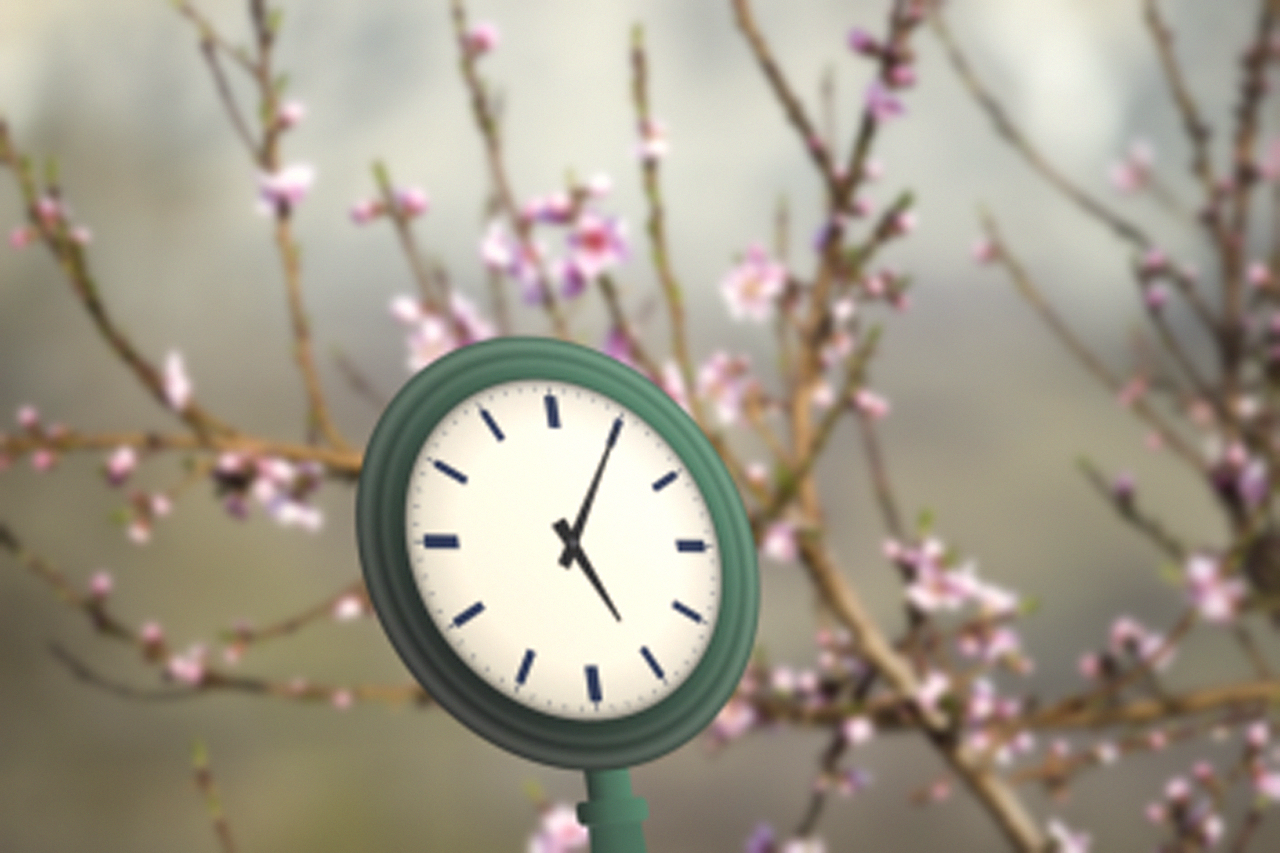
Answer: {"hour": 5, "minute": 5}
